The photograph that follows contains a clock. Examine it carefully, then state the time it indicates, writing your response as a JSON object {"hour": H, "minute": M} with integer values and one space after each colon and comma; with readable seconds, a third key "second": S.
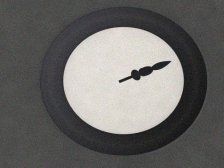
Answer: {"hour": 2, "minute": 11}
